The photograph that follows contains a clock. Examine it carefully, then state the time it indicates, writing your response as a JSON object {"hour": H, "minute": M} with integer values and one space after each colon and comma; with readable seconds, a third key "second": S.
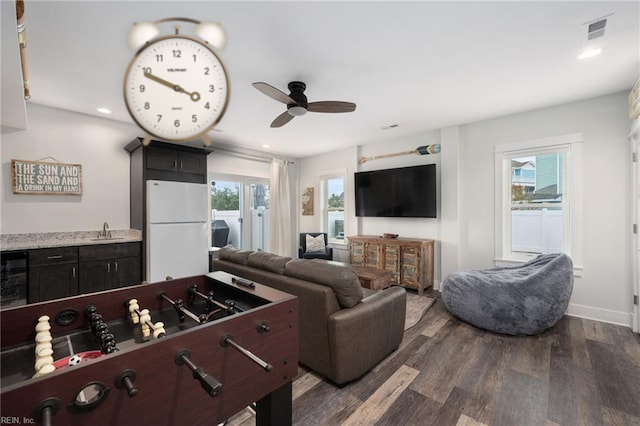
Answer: {"hour": 3, "minute": 49}
